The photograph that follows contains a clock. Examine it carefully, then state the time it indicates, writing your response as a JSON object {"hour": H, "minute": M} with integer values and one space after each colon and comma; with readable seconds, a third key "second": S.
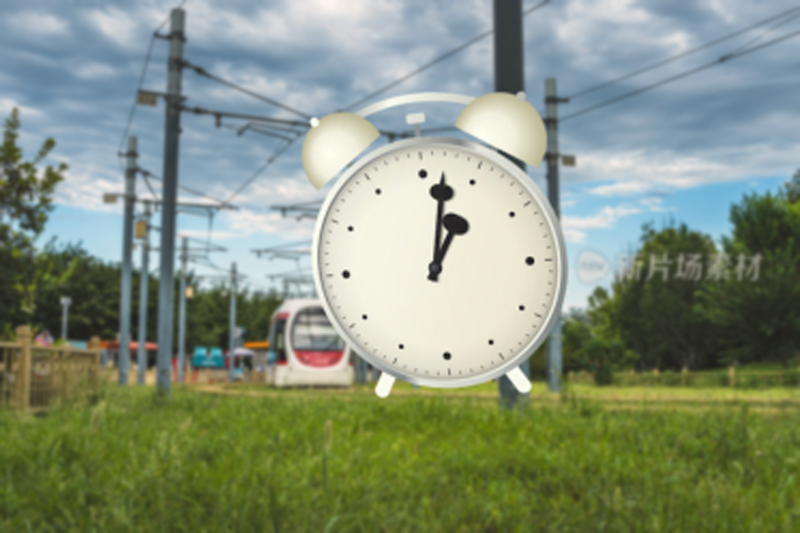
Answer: {"hour": 1, "minute": 2}
